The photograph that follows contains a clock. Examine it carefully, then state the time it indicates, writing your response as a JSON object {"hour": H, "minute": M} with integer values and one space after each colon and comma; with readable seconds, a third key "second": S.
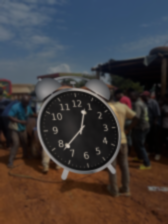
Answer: {"hour": 12, "minute": 38}
